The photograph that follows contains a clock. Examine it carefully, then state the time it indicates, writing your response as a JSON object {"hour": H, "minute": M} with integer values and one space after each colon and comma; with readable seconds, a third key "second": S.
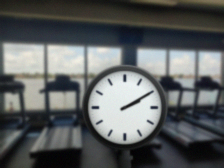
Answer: {"hour": 2, "minute": 10}
